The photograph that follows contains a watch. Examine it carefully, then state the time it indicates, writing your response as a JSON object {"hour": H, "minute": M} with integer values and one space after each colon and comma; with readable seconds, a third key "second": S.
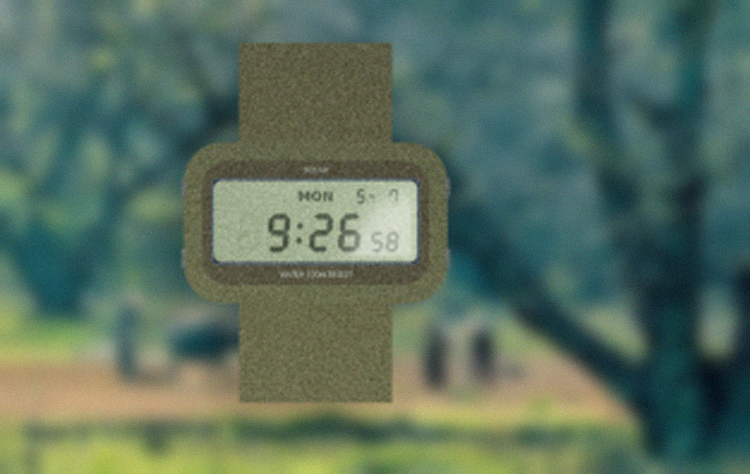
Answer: {"hour": 9, "minute": 26, "second": 58}
